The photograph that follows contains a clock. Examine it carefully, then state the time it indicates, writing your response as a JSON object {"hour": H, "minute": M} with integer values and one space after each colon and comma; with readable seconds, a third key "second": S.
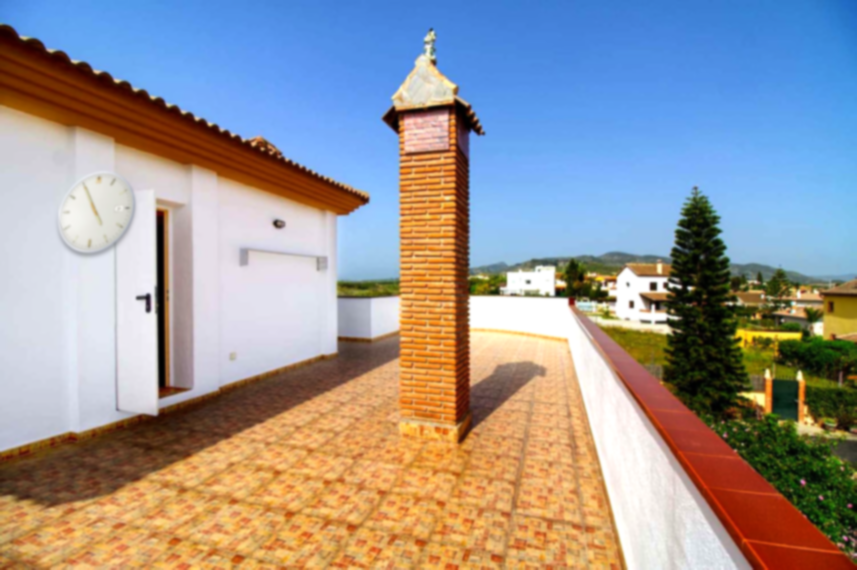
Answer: {"hour": 4, "minute": 55}
